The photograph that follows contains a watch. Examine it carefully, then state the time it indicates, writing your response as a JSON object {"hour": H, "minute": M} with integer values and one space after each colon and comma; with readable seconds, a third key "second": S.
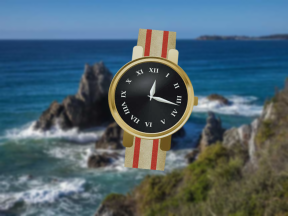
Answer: {"hour": 12, "minute": 17}
